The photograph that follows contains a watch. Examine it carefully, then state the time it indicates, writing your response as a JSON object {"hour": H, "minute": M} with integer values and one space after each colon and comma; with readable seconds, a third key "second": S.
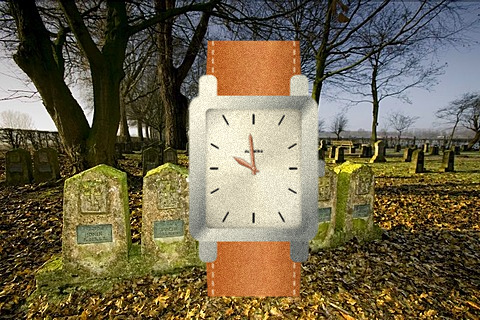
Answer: {"hour": 9, "minute": 59}
